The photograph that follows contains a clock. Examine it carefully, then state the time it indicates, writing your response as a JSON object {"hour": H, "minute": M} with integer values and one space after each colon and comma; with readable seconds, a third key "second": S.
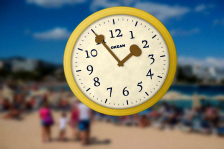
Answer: {"hour": 1, "minute": 55}
